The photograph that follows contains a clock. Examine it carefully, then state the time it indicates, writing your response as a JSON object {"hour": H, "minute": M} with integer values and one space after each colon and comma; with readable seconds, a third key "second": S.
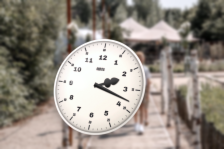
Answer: {"hour": 2, "minute": 18}
